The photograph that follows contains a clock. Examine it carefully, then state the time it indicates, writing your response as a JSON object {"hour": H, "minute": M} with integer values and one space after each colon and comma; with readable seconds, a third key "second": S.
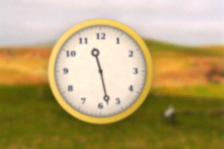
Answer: {"hour": 11, "minute": 28}
